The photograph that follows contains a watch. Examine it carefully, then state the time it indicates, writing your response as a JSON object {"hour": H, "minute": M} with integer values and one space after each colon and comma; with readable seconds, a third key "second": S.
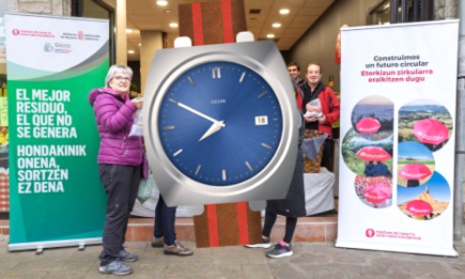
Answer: {"hour": 7, "minute": 50}
